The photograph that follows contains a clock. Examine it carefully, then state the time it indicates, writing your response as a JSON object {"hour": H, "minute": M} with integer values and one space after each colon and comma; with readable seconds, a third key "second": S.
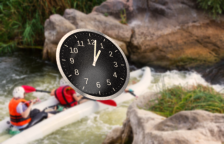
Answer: {"hour": 1, "minute": 2}
